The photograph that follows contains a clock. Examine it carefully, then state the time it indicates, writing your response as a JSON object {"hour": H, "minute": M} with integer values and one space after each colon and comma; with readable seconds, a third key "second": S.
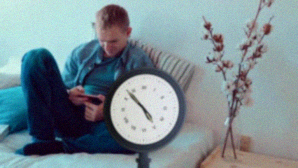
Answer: {"hour": 4, "minute": 53}
